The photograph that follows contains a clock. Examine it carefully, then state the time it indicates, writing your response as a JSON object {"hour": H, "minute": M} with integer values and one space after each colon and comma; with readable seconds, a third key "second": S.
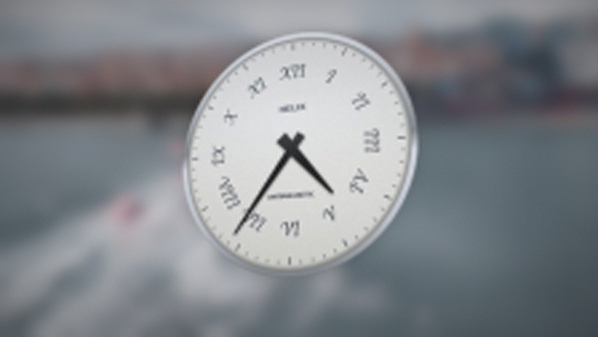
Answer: {"hour": 4, "minute": 36}
